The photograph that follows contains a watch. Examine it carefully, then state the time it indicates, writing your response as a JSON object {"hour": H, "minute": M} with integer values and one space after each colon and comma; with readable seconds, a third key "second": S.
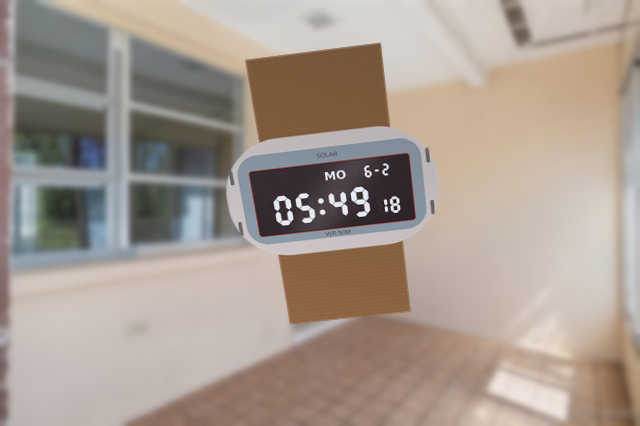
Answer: {"hour": 5, "minute": 49, "second": 18}
